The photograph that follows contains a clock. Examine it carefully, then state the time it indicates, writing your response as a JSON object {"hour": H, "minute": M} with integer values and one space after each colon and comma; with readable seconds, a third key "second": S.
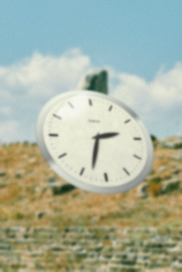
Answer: {"hour": 2, "minute": 33}
